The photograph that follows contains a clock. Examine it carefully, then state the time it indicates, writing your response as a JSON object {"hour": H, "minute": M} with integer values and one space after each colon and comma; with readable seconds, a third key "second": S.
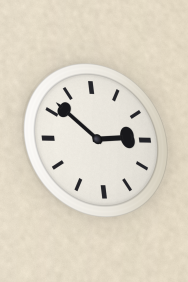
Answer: {"hour": 2, "minute": 52}
